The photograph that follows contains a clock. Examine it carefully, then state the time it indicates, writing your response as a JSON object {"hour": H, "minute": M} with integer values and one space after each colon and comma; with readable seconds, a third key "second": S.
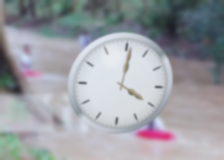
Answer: {"hour": 4, "minute": 1}
